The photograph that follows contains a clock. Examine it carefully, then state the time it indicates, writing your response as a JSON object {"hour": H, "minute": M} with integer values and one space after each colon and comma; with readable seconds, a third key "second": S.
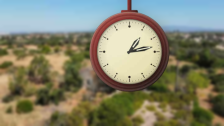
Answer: {"hour": 1, "minute": 13}
